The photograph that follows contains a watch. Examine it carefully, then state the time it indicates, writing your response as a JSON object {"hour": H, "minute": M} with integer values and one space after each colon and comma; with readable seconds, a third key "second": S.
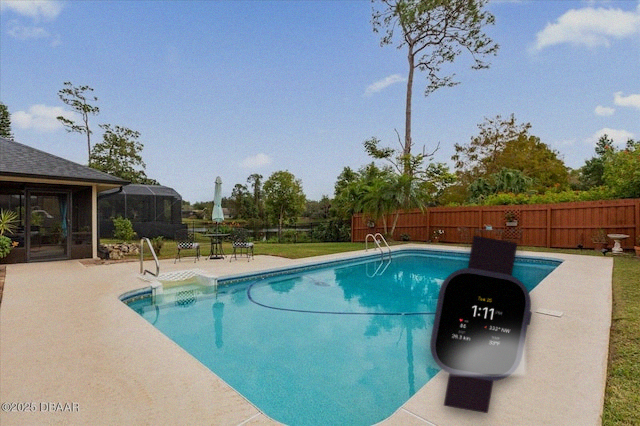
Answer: {"hour": 1, "minute": 11}
